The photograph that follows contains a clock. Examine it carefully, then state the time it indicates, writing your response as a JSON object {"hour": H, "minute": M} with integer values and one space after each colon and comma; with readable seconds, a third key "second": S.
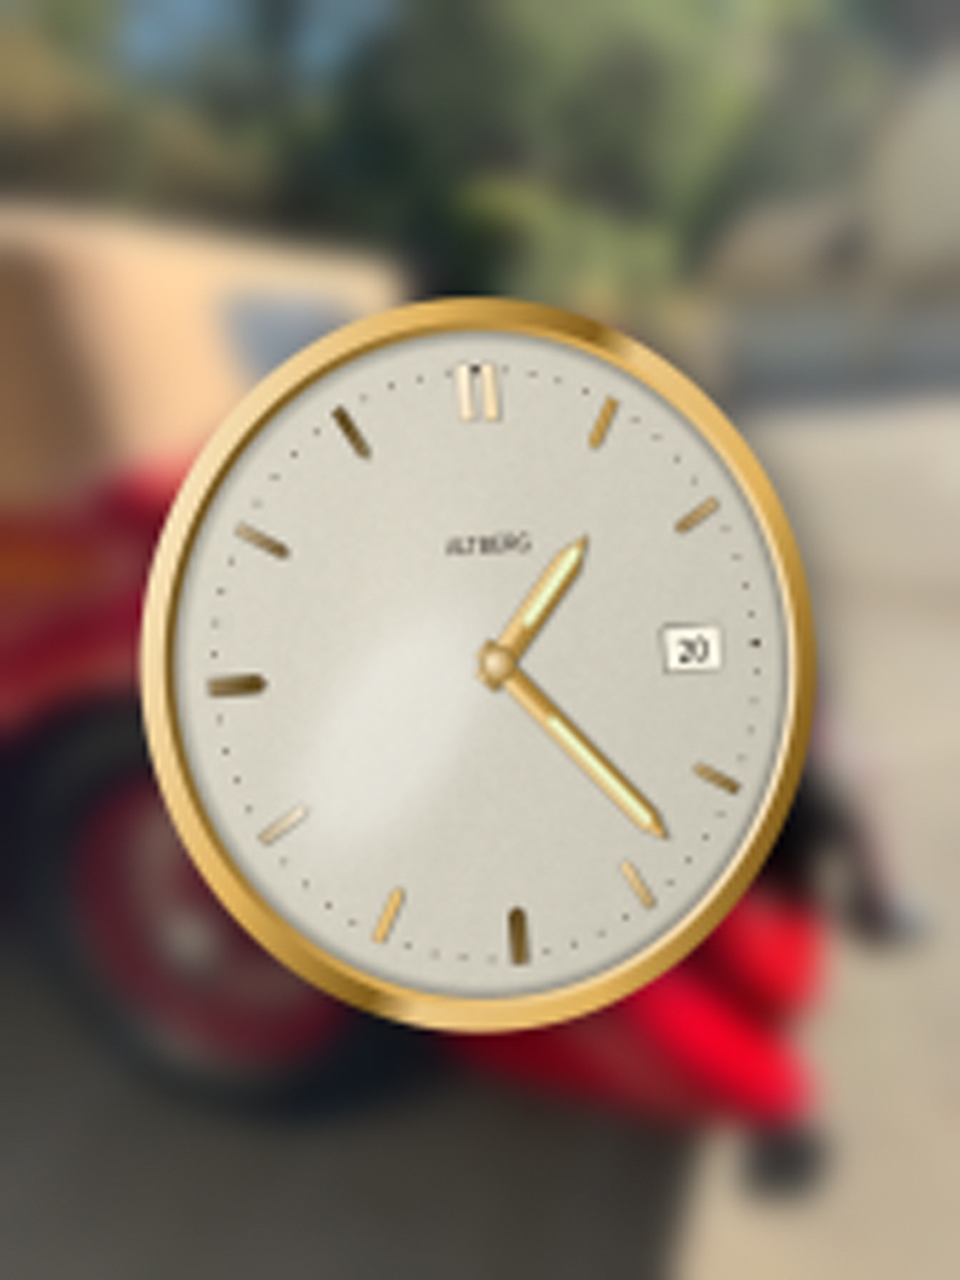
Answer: {"hour": 1, "minute": 23}
